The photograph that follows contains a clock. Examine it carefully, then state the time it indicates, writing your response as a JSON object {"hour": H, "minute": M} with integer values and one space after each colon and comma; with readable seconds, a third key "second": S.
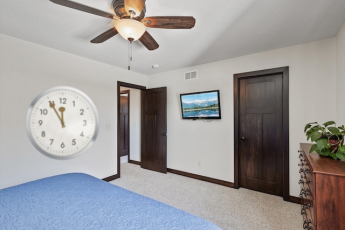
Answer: {"hour": 11, "minute": 55}
